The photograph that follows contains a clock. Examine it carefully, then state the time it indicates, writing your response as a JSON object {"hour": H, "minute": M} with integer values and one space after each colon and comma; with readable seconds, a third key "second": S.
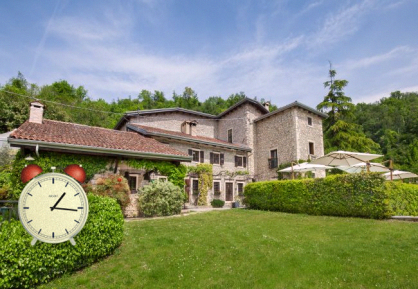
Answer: {"hour": 1, "minute": 16}
